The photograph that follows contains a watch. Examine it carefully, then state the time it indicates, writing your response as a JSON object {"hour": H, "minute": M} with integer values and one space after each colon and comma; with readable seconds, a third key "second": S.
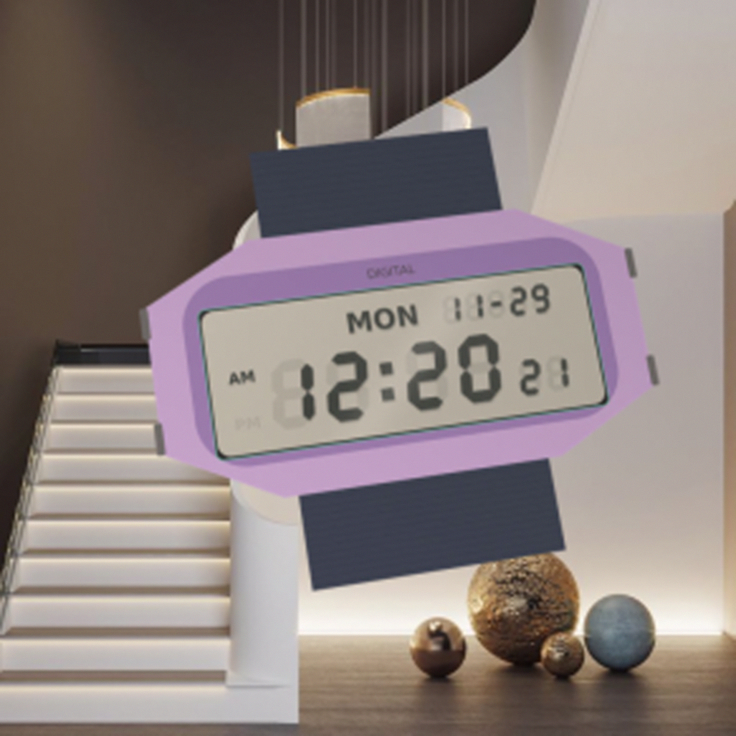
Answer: {"hour": 12, "minute": 20, "second": 21}
